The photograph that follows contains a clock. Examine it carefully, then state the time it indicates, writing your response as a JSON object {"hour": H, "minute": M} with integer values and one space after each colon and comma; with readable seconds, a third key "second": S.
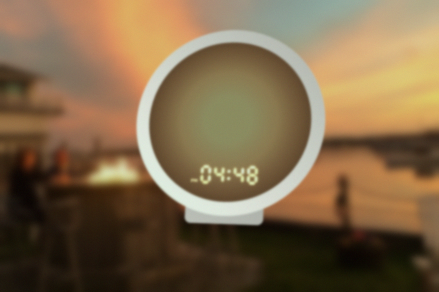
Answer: {"hour": 4, "minute": 48}
